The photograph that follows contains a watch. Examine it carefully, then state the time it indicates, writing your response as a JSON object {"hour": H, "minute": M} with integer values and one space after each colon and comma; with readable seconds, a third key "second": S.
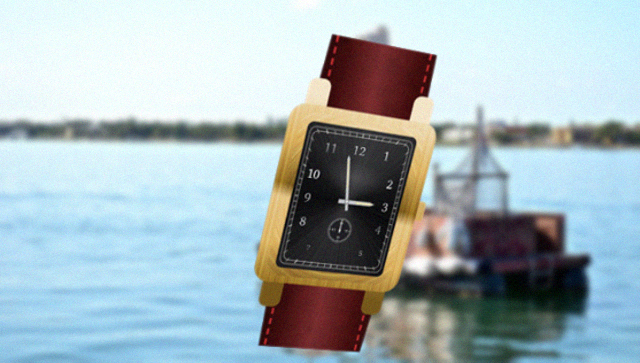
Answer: {"hour": 2, "minute": 58}
